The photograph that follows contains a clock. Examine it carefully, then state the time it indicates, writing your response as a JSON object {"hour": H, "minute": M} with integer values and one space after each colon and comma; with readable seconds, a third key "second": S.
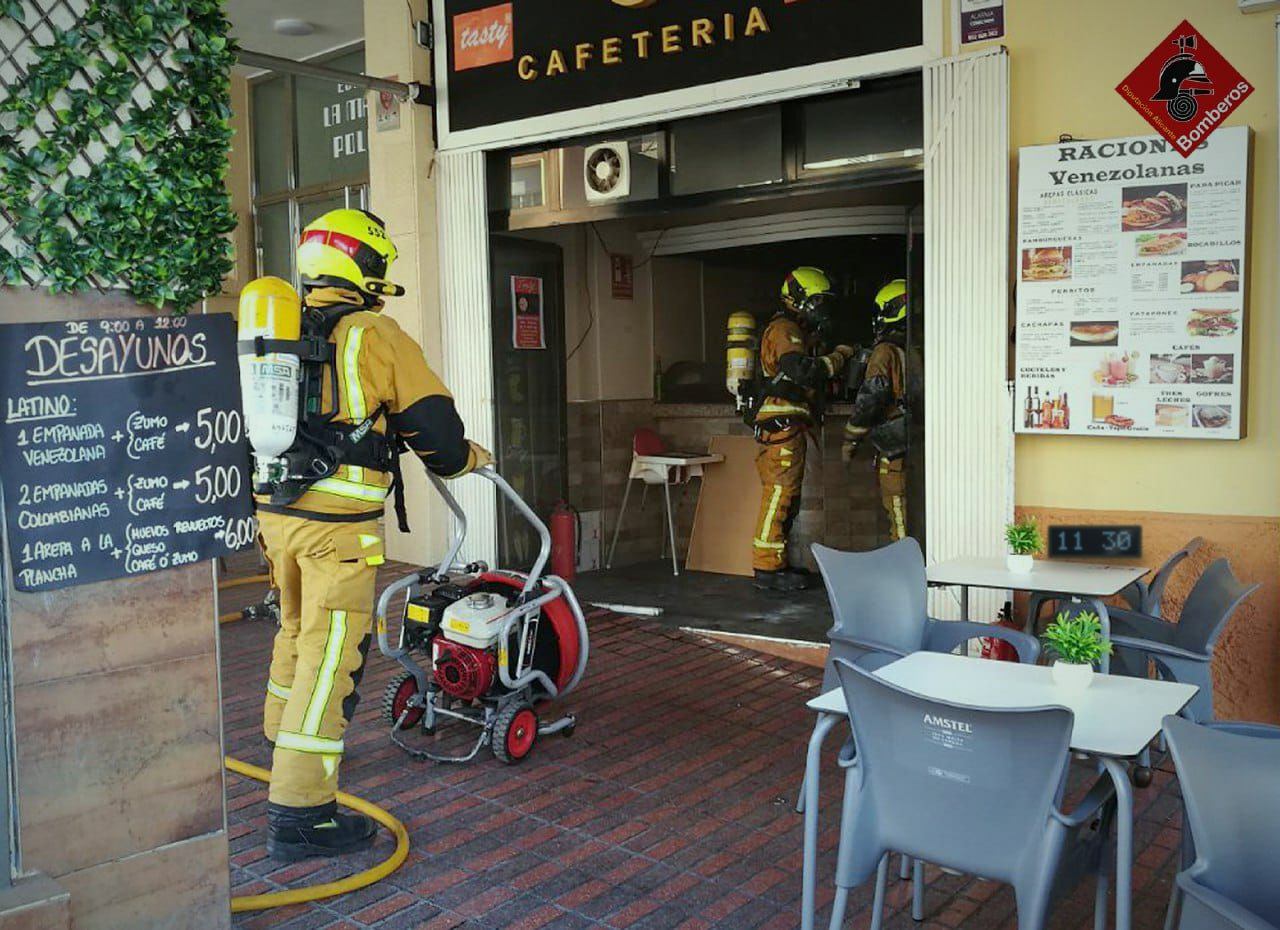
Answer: {"hour": 11, "minute": 30}
